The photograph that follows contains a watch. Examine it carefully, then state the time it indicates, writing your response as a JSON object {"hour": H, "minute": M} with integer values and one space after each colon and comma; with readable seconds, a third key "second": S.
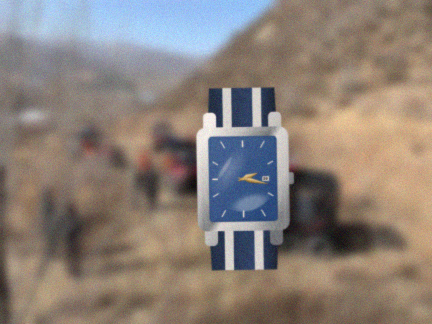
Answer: {"hour": 2, "minute": 17}
